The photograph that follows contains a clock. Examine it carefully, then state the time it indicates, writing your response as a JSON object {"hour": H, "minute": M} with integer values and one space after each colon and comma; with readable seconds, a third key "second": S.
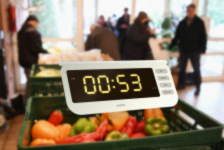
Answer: {"hour": 0, "minute": 53}
